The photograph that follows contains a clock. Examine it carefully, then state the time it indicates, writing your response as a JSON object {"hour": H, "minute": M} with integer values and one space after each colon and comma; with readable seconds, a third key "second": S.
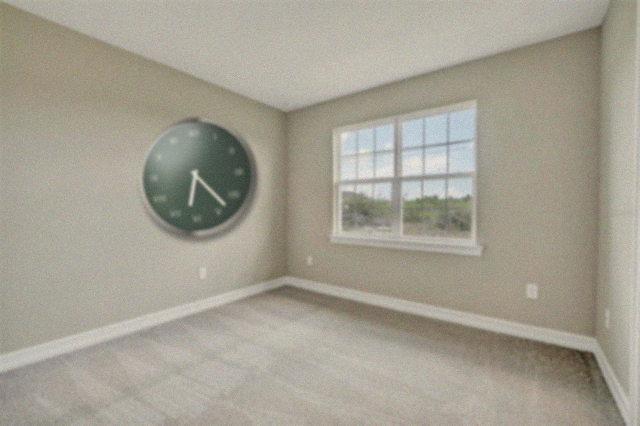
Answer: {"hour": 6, "minute": 23}
